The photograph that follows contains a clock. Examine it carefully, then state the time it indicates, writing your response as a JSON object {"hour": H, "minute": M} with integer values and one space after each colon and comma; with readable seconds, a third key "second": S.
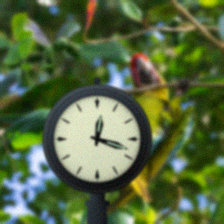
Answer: {"hour": 12, "minute": 18}
